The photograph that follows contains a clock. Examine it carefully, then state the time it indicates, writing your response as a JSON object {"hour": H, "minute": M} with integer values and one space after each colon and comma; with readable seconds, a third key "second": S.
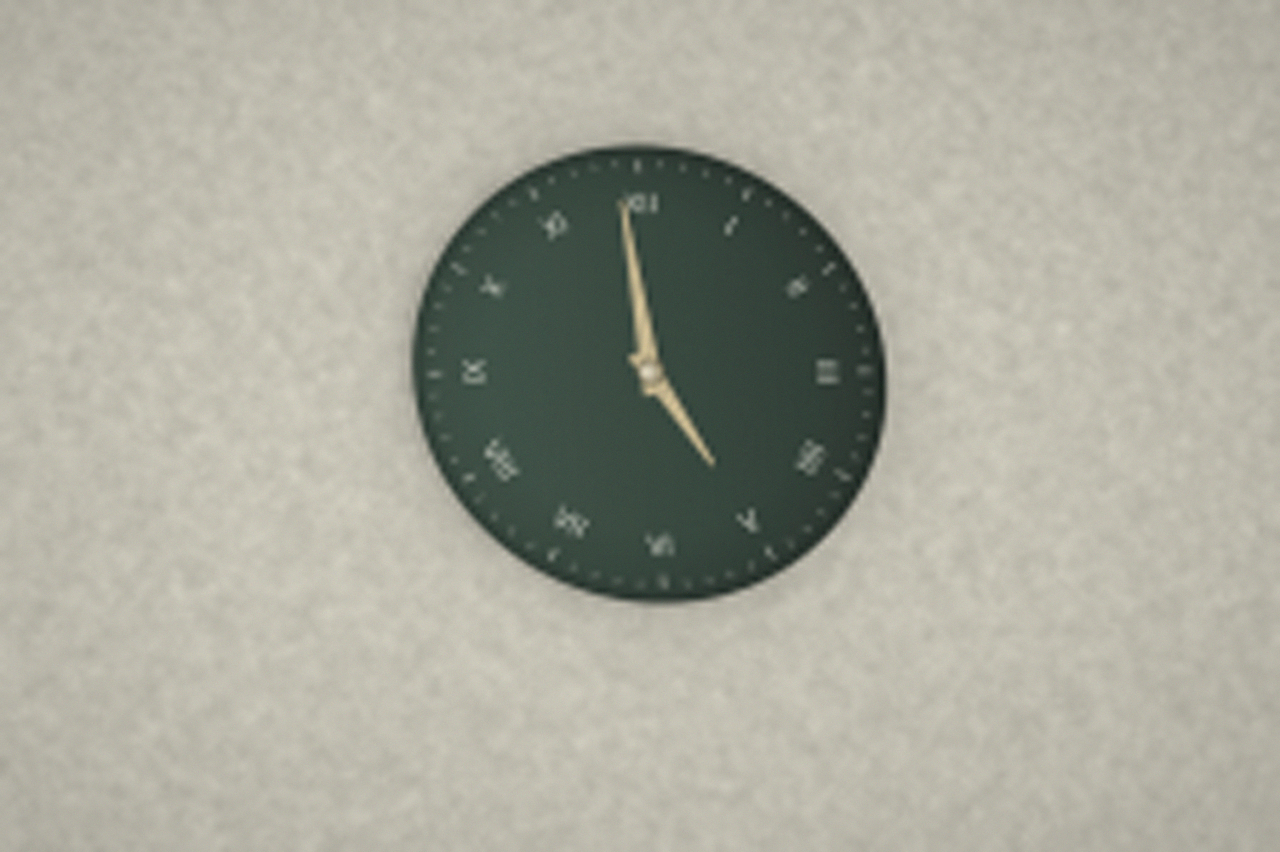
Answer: {"hour": 4, "minute": 59}
